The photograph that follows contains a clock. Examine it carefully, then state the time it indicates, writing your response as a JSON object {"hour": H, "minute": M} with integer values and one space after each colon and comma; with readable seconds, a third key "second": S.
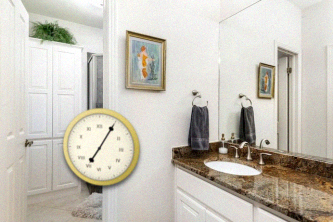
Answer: {"hour": 7, "minute": 5}
